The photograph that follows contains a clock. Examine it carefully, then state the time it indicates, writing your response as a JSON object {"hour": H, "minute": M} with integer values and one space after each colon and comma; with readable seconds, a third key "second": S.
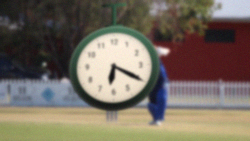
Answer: {"hour": 6, "minute": 20}
